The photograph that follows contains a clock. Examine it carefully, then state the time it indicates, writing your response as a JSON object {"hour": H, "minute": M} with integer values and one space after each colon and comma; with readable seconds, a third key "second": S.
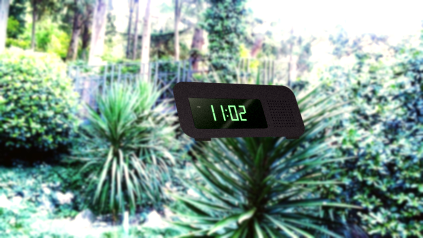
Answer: {"hour": 11, "minute": 2}
